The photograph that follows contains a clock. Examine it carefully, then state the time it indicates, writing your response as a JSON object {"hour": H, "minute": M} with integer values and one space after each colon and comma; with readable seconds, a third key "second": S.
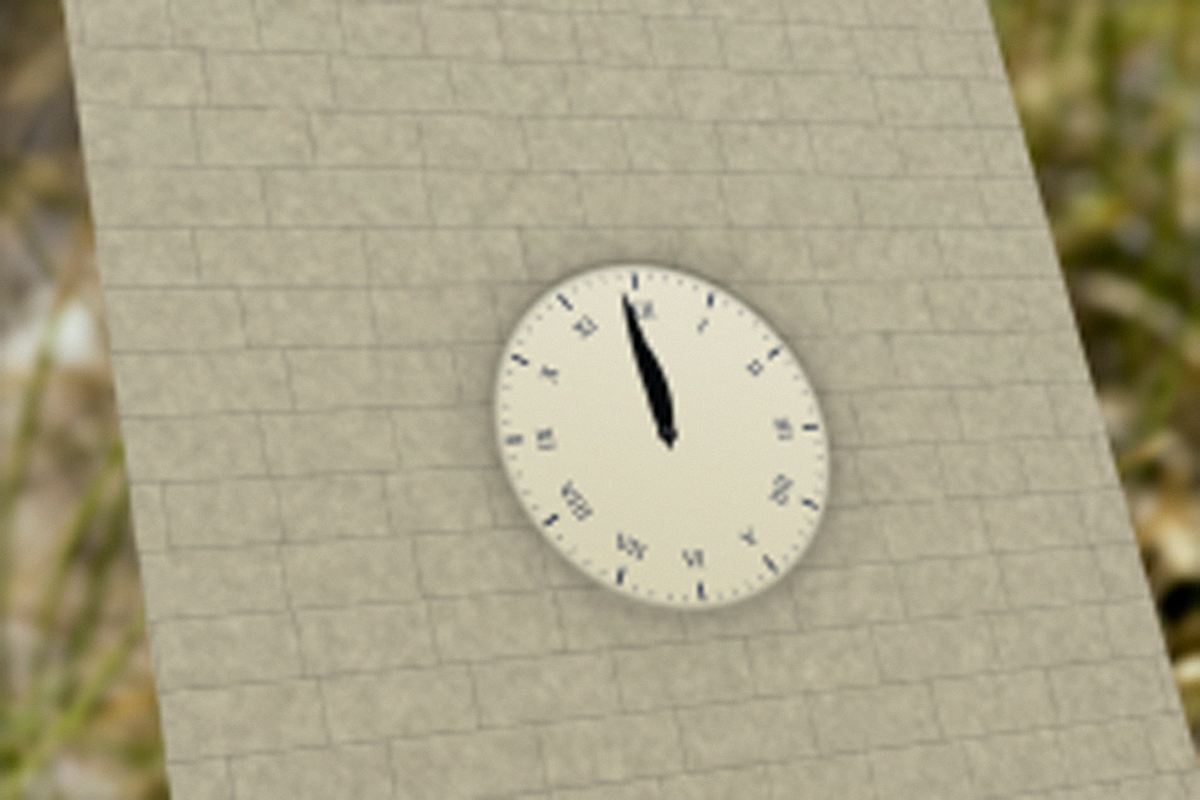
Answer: {"hour": 11, "minute": 59}
